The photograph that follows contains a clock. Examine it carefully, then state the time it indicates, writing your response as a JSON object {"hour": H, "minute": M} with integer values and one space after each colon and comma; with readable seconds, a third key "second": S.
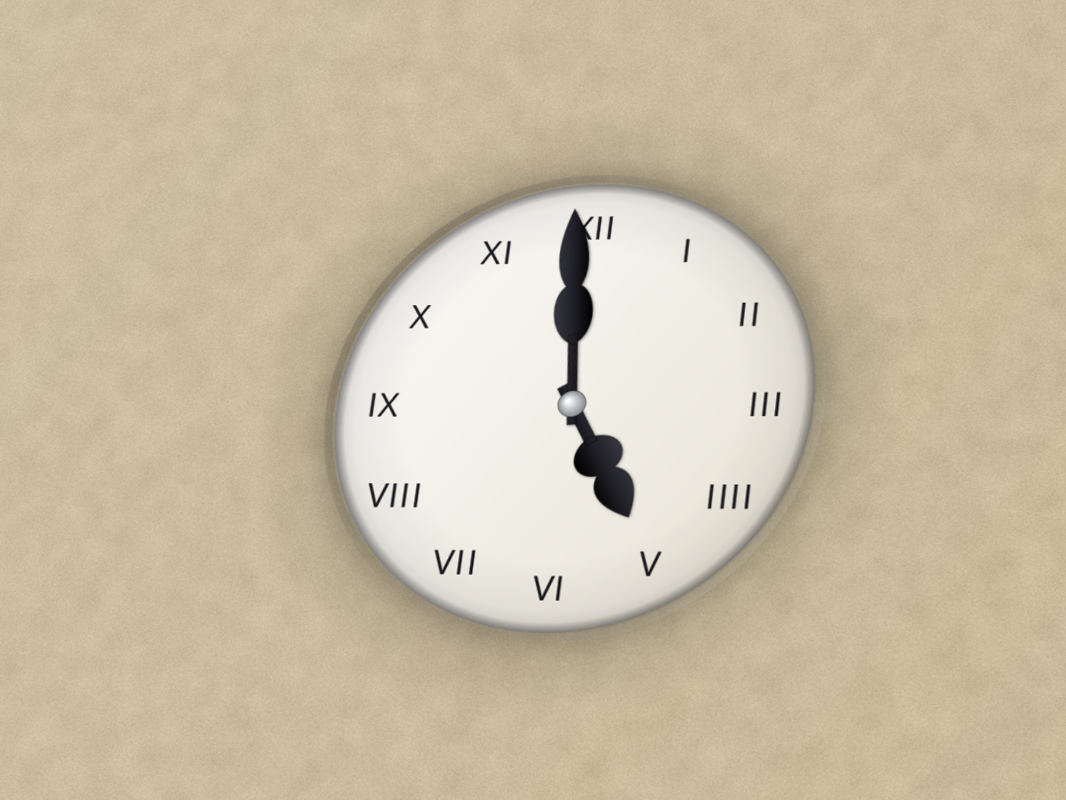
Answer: {"hour": 4, "minute": 59}
